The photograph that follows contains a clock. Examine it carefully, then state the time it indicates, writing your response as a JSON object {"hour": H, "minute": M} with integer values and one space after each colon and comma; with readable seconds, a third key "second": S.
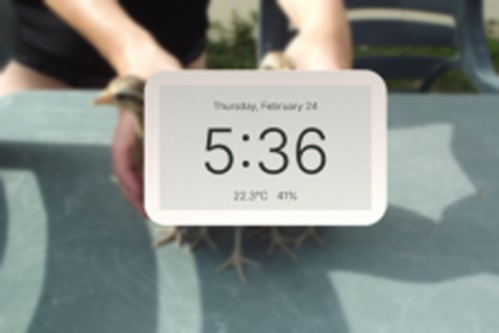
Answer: {"hour": 5, "minute": 36}
